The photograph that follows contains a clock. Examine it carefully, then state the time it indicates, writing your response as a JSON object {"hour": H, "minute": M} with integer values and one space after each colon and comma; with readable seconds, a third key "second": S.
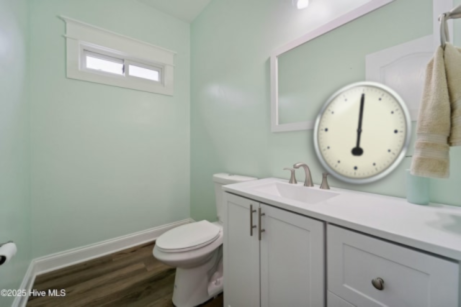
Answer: {"hour": 6, "minute": 0}
